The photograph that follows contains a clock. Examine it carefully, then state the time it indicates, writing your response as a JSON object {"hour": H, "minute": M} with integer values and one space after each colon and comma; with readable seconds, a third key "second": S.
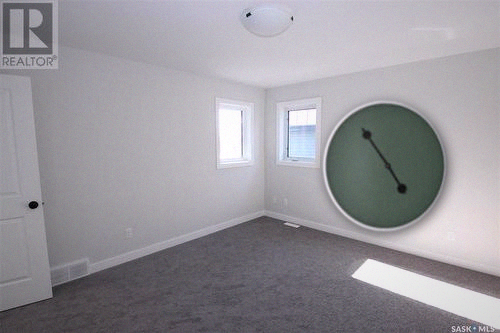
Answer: {"hour": 4, "minute": 54}
